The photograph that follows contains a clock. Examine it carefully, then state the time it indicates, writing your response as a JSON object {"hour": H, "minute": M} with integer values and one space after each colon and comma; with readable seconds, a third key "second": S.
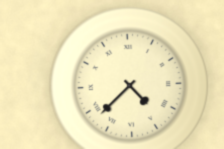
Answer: {"hour": 4, "minute": 38}
